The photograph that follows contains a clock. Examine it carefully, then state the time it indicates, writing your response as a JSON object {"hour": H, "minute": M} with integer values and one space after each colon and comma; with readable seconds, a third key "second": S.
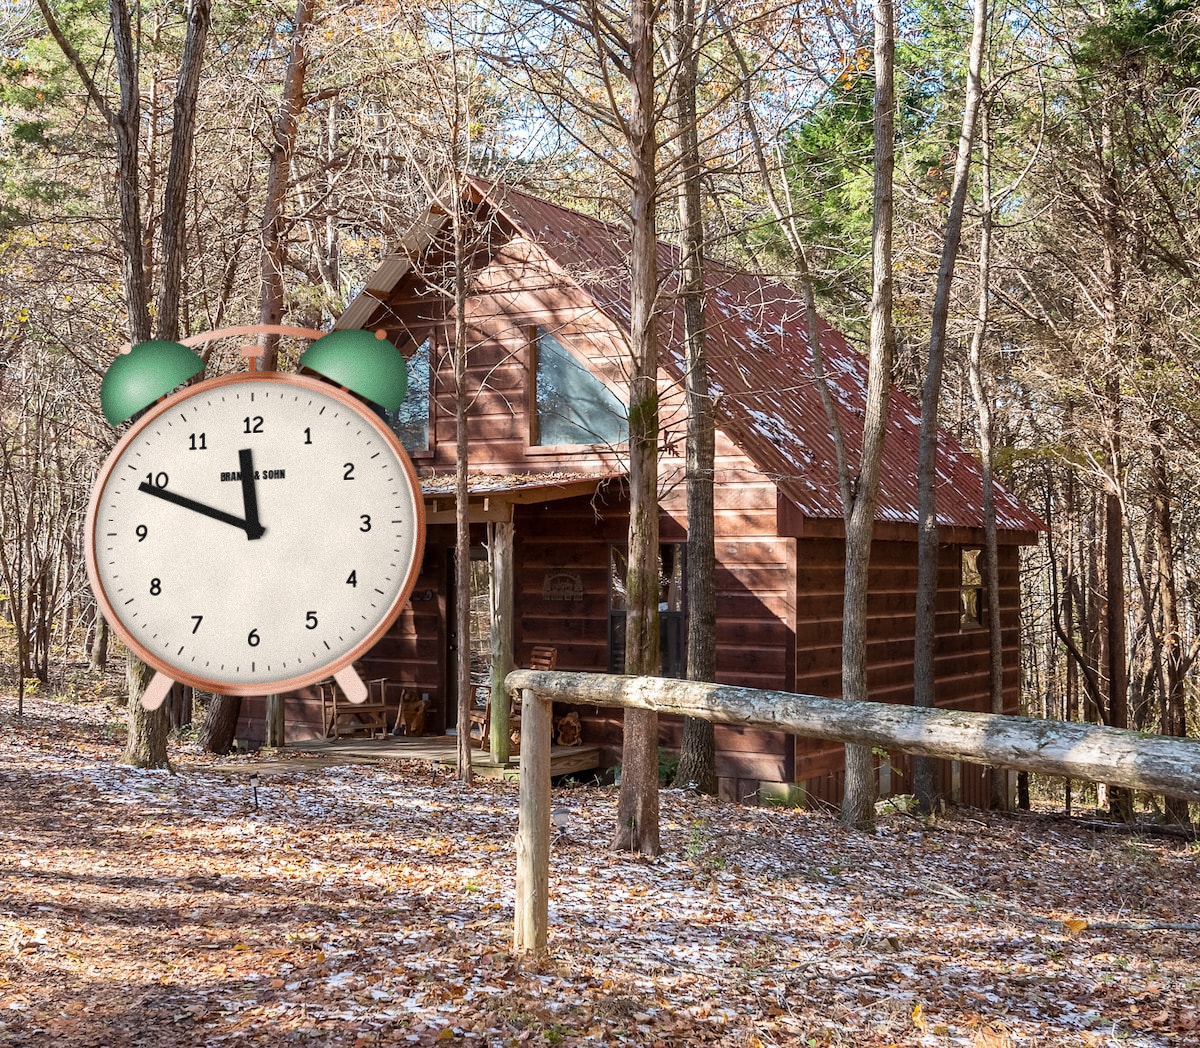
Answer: {"hour": 11, "minute": 49}
